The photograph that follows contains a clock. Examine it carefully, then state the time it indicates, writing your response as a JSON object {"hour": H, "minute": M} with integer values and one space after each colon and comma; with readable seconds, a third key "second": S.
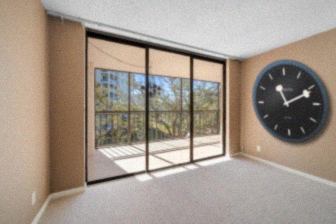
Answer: {"hour": 11, "minute": 11}
